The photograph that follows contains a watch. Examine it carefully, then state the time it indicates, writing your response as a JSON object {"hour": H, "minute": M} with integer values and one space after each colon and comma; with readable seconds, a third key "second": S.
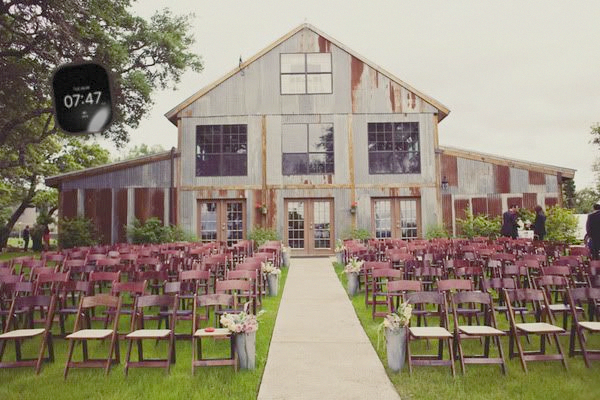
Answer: {"hour": 7, "minute": 47}
